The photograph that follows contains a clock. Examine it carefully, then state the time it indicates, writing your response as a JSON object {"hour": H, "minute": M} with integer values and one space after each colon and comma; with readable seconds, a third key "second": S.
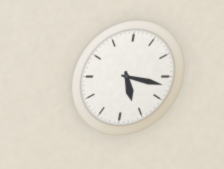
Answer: {"hour": 5, "minute": 17}
